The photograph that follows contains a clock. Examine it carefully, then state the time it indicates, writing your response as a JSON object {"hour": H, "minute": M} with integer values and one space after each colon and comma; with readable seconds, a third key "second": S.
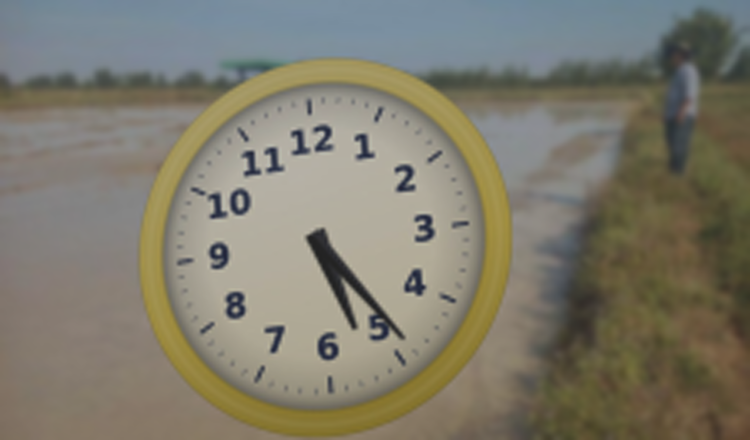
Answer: {"hour": 5, "minute": 24}
